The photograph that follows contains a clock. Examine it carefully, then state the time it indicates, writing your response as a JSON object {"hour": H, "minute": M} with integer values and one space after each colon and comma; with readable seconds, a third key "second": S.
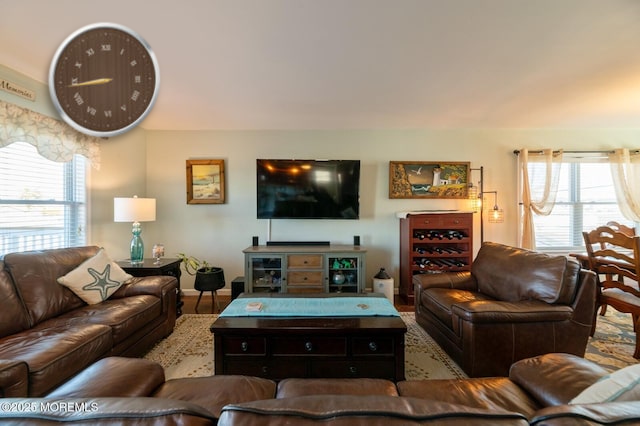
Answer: {"hour": 8, "minute": 44}
